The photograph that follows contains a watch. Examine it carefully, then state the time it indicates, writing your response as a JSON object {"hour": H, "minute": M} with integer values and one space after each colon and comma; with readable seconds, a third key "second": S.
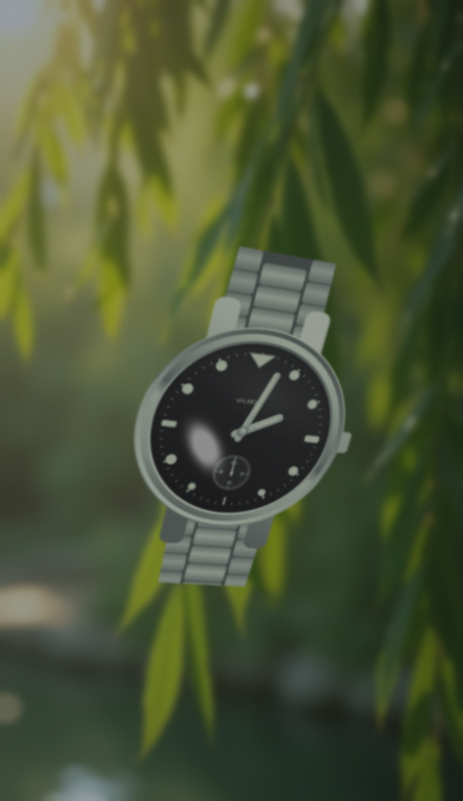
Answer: {"hour": 2, "minute": 3}
